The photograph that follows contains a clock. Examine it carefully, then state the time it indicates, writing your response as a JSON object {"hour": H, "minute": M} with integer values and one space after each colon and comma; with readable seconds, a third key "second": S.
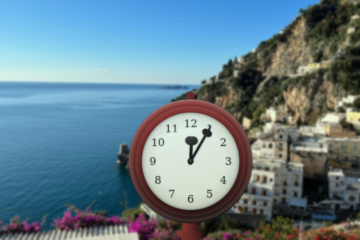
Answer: {"hour": 12, "minute": 5}
